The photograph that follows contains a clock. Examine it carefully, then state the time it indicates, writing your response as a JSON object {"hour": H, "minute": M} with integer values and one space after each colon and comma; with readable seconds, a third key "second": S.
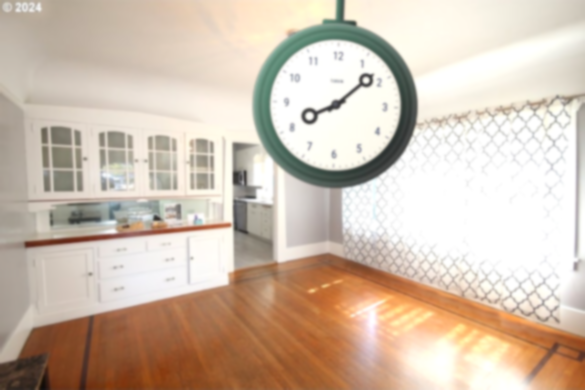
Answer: {"hour": 8, "minute": 8}
